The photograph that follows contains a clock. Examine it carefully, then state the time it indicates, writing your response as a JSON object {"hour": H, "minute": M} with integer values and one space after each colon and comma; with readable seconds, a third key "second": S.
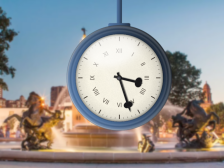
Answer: {"hour": 3, "minute": 27}
